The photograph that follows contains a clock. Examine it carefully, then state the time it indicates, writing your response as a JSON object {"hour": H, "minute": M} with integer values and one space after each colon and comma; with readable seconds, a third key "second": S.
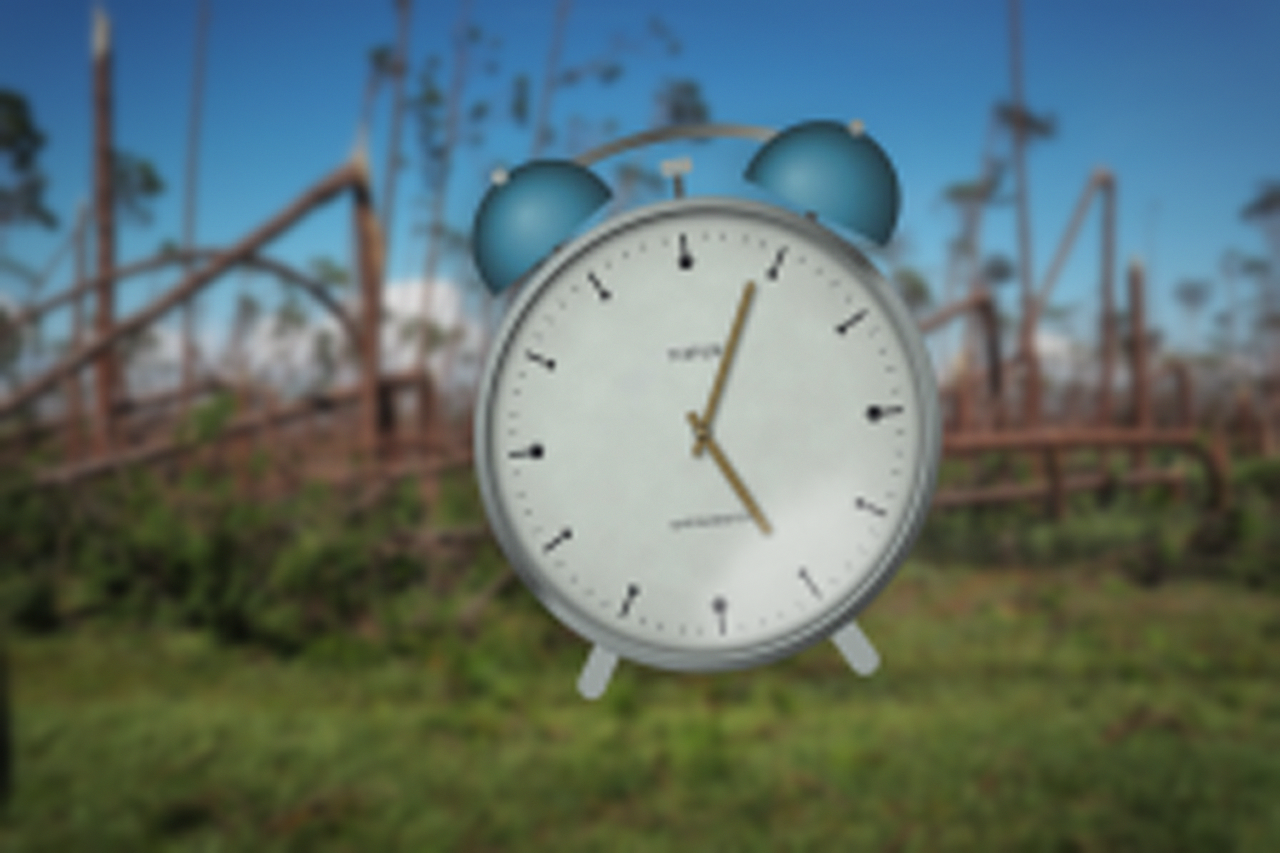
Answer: {"hour": 5, "minute": 4}
